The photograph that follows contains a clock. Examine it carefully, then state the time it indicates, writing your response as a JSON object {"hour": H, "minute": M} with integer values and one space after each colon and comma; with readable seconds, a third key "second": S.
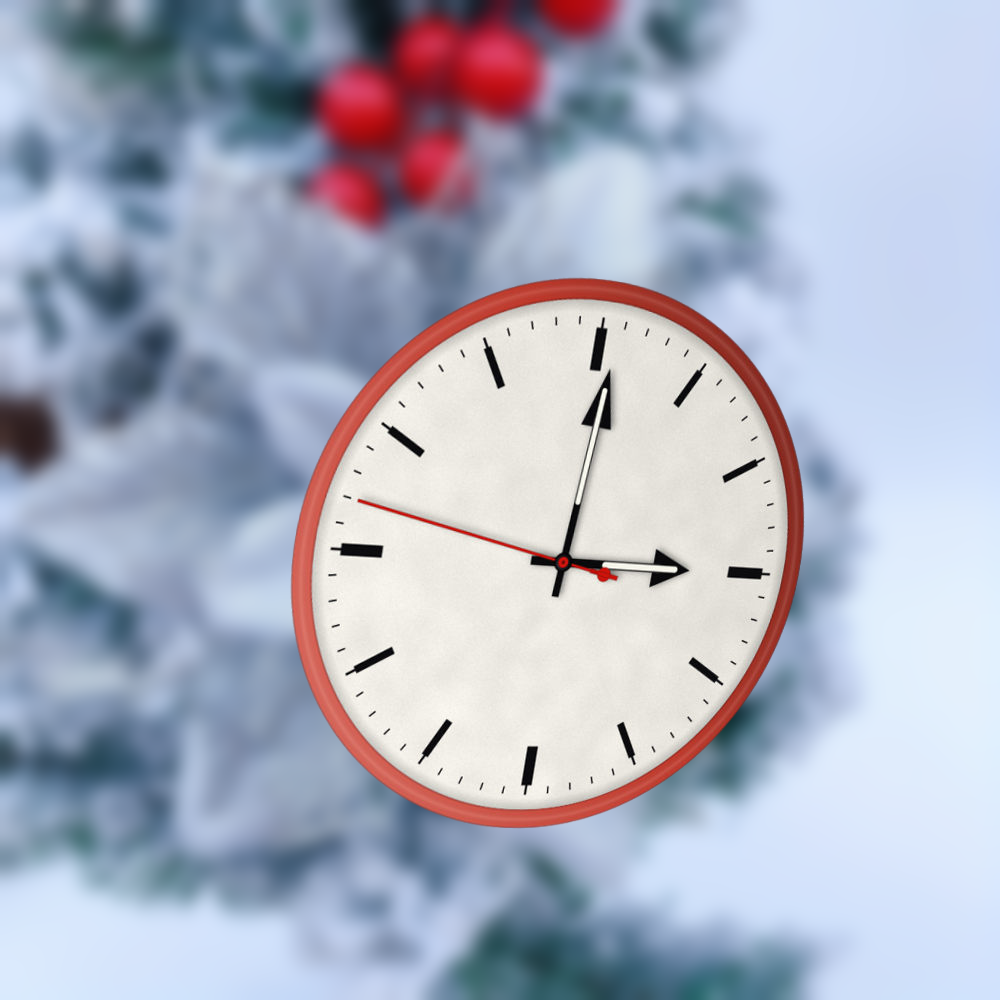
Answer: {"hour": 3, "minute": 0, "second": 47}
